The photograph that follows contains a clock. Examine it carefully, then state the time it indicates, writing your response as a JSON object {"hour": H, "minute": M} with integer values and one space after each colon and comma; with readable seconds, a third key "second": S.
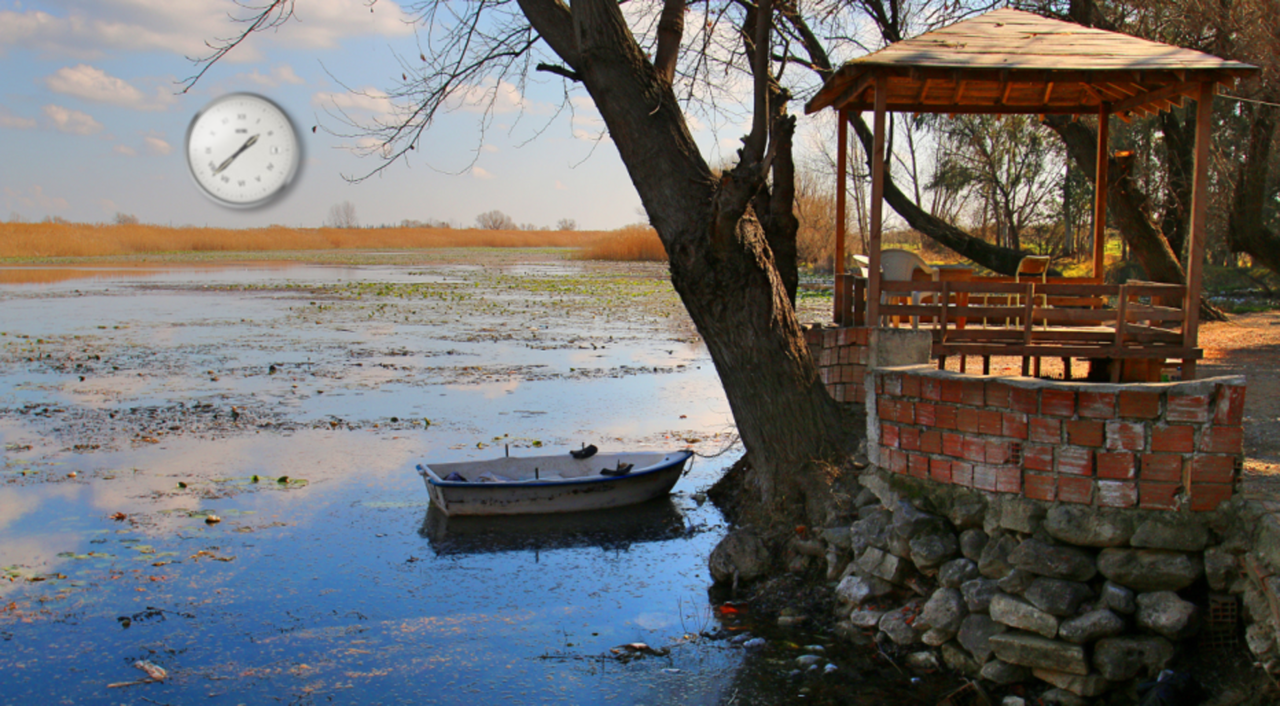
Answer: {"hour": 1, "minute": 38}
